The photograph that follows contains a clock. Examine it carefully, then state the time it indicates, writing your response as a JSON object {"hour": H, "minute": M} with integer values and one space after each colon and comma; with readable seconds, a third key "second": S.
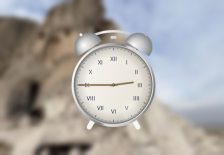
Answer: {"hour": 2, "minute": 45}
